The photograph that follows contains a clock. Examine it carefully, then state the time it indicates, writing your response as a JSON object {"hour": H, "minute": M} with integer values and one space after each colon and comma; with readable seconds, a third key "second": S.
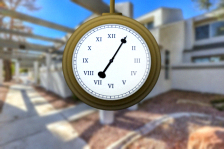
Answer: {"hour": 7, "minute": 5}
